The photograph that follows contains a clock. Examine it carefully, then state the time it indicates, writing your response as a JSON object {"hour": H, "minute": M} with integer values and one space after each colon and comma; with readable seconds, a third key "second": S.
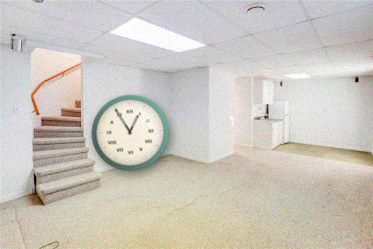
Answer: {"hour": 12, "minute": 55}
